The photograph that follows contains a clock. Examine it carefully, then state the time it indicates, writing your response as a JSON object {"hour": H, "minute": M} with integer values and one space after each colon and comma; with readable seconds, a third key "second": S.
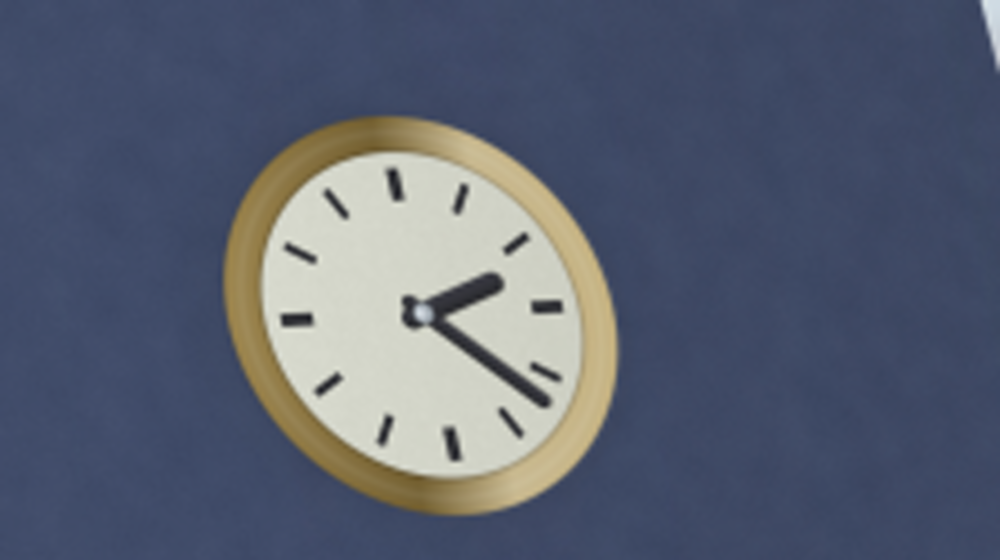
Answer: {"hour": 2, "minute": 22}
